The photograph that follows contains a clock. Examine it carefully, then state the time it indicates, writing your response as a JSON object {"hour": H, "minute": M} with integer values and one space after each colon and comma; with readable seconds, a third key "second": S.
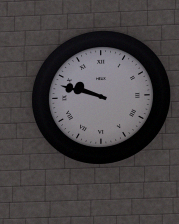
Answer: {"hour": 9, "minute": 48}
